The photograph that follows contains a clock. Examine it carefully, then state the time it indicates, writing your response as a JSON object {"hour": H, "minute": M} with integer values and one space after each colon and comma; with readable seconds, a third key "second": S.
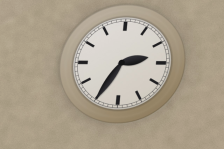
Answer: {"hour": 2, "minute": 35}
